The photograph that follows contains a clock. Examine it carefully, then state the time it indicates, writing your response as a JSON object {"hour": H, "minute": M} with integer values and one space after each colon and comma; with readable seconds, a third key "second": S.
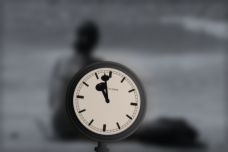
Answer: {"hour": 10, "minute": 58}
